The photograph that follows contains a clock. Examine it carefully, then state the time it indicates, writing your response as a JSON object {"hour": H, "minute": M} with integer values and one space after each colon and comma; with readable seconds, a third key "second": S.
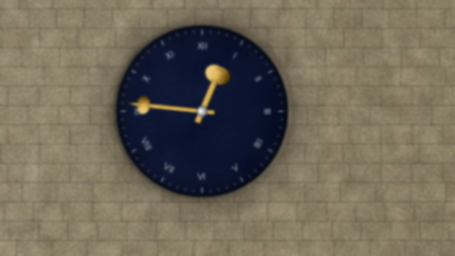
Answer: {"hour": 12, "minute": 46}
